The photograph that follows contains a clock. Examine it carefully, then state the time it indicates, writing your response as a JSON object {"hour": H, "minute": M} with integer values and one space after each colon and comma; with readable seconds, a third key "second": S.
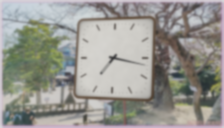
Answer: {"hour": 7, "minute": 17}
